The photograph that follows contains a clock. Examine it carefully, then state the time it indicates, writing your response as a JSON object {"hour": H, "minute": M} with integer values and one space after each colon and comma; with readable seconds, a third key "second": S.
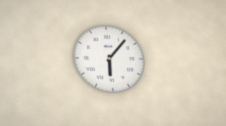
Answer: {"hour": 6, "minute": 7}
